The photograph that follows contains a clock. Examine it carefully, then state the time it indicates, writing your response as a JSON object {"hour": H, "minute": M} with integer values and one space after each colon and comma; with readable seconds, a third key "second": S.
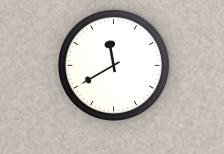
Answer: {"hour": 11, "minute": 40}
